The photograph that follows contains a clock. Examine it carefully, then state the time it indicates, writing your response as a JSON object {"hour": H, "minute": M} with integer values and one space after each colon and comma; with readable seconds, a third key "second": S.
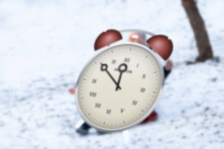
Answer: {"hour": 11, "minute": 51}
